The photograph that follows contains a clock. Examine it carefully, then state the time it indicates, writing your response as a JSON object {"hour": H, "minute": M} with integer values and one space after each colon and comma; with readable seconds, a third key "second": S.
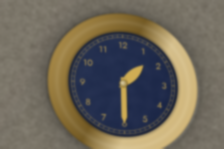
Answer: {"hour": 1, "minute": 30}
